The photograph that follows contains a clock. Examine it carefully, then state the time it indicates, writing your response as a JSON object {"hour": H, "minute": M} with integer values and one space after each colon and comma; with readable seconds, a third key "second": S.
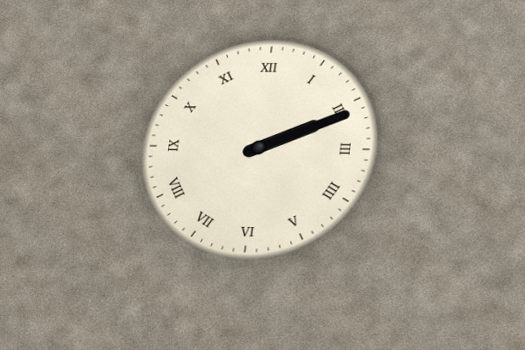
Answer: {"hour": 2, "minute": 11}
